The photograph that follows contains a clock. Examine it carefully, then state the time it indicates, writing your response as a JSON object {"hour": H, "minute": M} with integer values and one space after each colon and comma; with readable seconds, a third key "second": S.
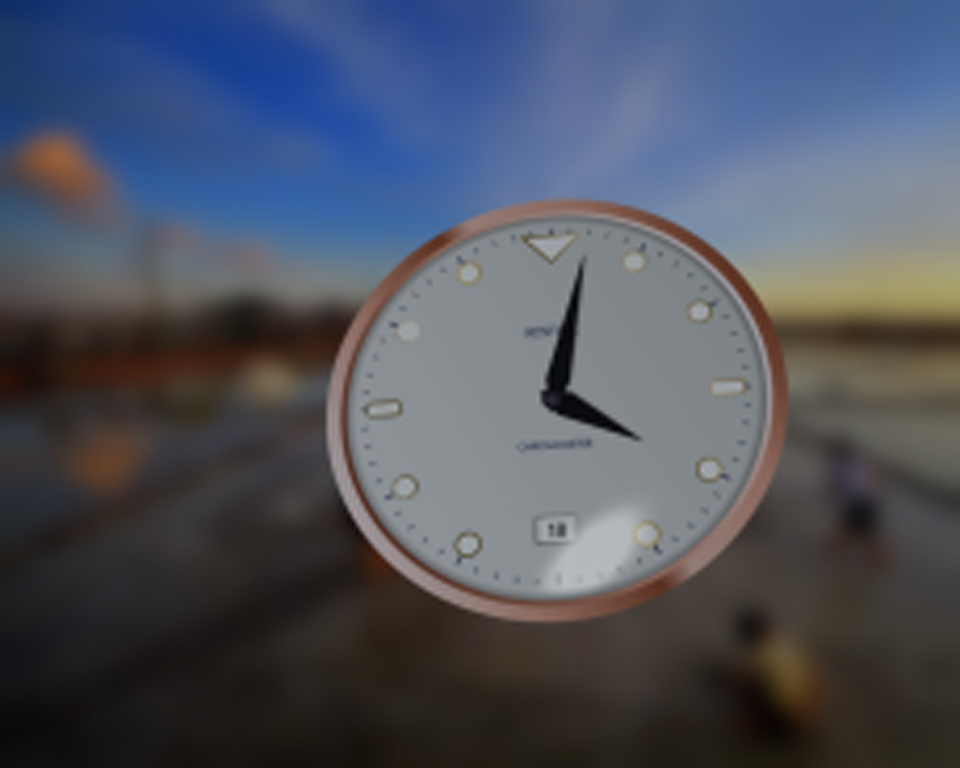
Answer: {"hour": 4, "minute": 2}
